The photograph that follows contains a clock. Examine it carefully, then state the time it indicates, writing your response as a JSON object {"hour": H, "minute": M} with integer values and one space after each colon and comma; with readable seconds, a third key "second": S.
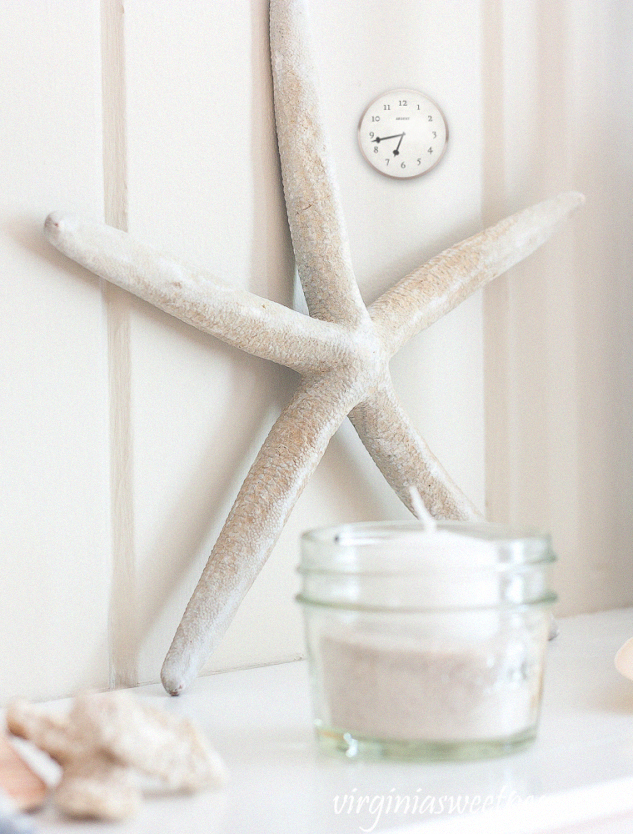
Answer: {"hour": 6, "minute": 43}
